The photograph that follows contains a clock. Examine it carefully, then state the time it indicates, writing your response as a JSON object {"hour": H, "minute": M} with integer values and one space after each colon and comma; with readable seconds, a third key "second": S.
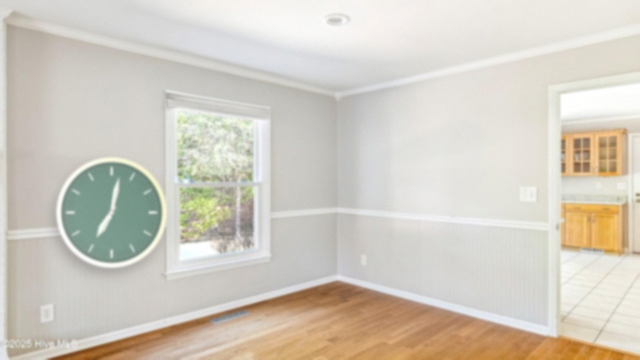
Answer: {"hour": 7, "minute": 2}
